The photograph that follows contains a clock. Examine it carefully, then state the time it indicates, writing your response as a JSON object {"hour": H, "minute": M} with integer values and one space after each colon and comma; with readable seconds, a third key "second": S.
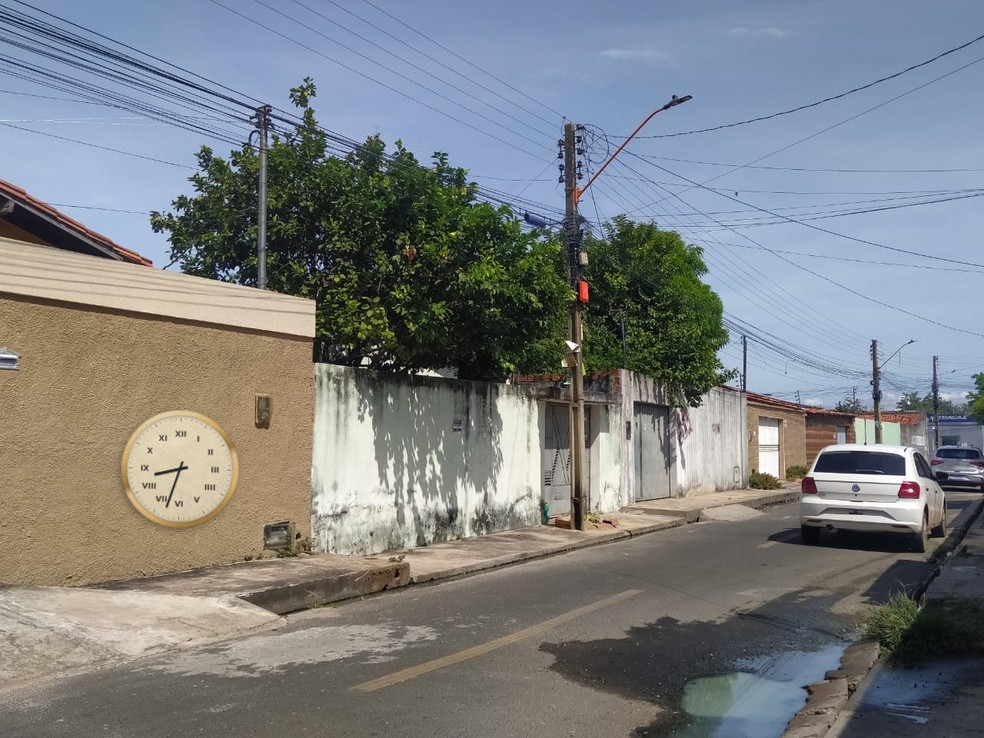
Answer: {"hour": 8, "minute": 33}
